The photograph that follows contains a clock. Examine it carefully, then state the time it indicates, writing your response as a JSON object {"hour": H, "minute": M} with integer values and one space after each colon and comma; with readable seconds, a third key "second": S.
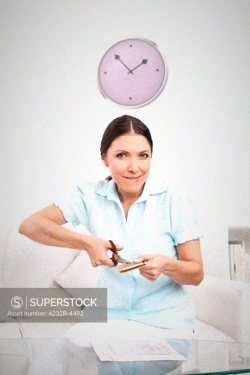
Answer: {"hour": 1, "minute": 53}
